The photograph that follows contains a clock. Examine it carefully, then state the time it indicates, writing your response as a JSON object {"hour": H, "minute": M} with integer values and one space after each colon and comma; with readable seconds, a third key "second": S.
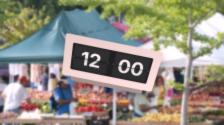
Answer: {"hour": 12, "minute": 0}
